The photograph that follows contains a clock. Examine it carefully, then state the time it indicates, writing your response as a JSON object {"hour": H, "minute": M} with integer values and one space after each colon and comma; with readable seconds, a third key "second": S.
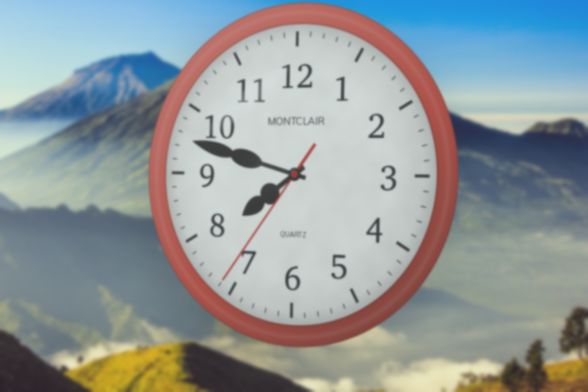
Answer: {"hour": 7, "minute": 47, "second": 36}
